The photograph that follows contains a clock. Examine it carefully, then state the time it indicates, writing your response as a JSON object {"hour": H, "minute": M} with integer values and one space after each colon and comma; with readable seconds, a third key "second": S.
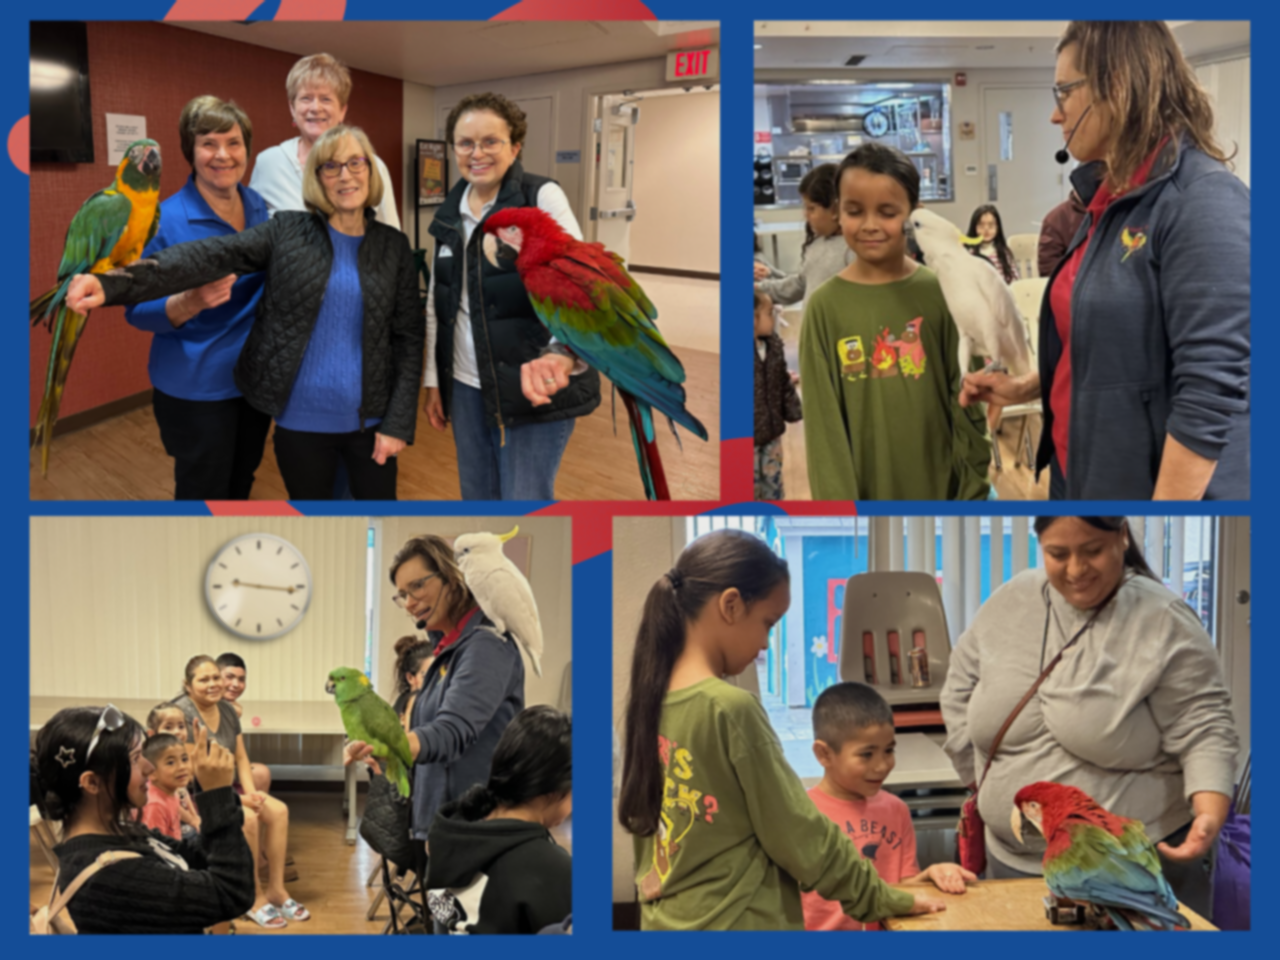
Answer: {"hour": 9, "minute": 16}
